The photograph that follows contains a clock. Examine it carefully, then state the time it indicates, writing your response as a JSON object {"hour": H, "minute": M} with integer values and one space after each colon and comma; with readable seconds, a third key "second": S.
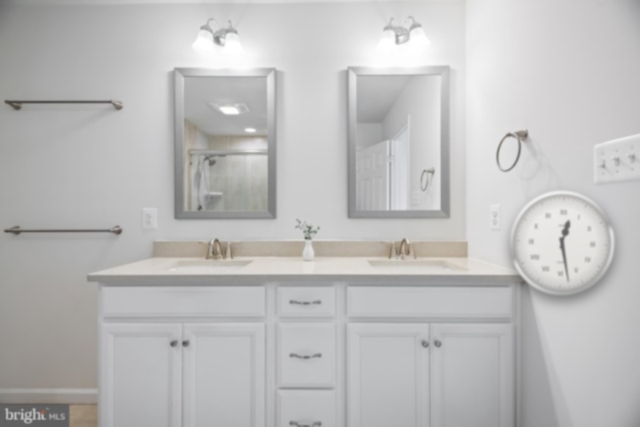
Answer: {"hour": 12, "minute": 28}
